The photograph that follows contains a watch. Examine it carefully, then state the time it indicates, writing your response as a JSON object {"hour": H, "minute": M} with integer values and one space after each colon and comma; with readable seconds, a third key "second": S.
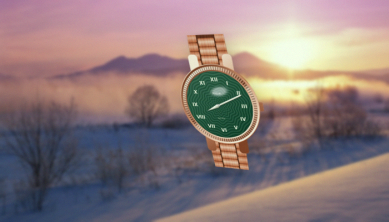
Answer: {"hour": 8, "minute": 11}
